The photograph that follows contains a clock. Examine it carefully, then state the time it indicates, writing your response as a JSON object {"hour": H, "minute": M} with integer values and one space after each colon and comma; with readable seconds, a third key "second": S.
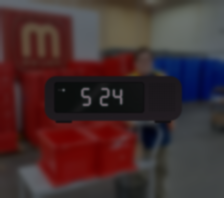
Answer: {"hour": 5, "minute": 24}
